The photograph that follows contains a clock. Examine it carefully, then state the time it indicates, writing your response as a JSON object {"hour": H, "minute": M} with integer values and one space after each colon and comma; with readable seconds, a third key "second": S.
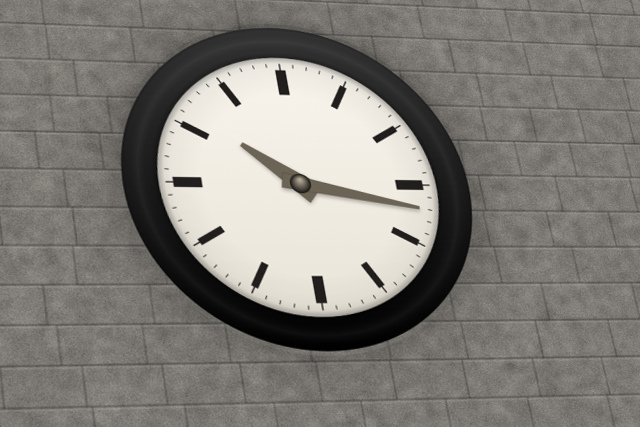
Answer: {"hour": 10, "minute": 17}
